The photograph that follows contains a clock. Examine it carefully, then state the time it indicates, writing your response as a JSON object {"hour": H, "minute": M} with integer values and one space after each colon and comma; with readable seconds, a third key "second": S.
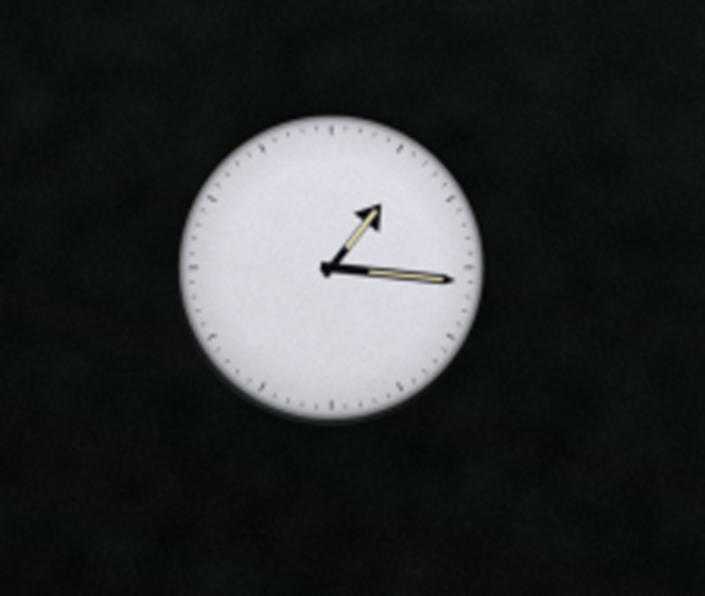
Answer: {"hour": 1, "minute": 16}
